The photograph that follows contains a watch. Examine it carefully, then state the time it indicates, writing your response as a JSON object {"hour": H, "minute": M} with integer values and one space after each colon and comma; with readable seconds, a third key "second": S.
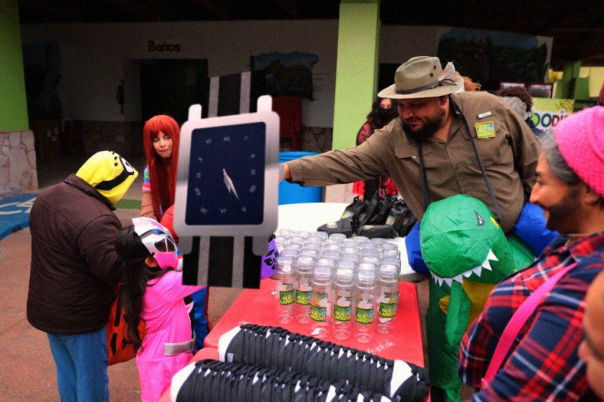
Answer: {"hour": 5, "minute": 25}
